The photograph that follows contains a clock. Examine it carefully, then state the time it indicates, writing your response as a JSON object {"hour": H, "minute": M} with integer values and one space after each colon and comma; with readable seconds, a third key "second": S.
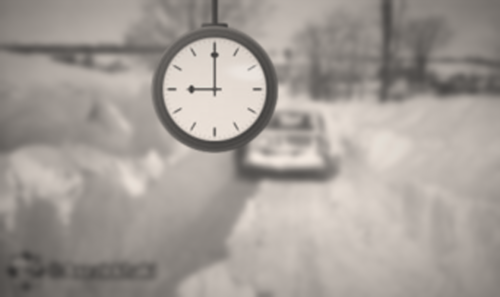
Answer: {"hour": 9, "minute": 0}
